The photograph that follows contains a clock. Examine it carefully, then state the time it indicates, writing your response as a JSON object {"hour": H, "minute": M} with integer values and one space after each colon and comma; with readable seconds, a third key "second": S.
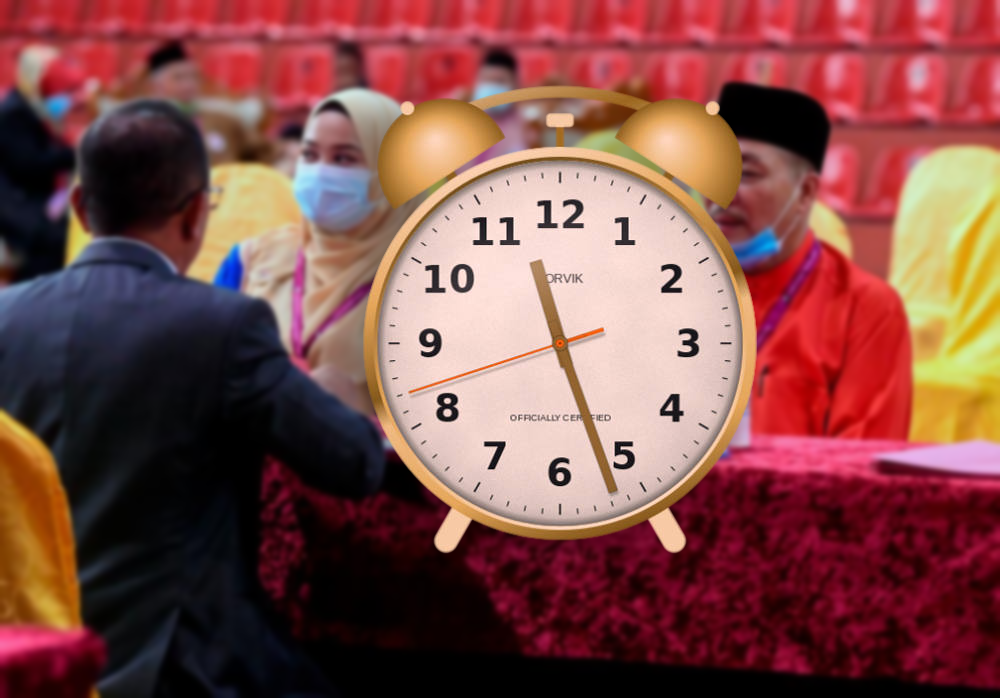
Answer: {"hour": 11, "minute": 26, "second": 42}
